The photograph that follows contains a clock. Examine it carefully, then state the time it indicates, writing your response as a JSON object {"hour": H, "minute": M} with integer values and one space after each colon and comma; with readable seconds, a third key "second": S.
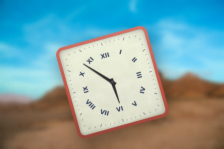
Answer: {"hour": 5, "minute": 53}
